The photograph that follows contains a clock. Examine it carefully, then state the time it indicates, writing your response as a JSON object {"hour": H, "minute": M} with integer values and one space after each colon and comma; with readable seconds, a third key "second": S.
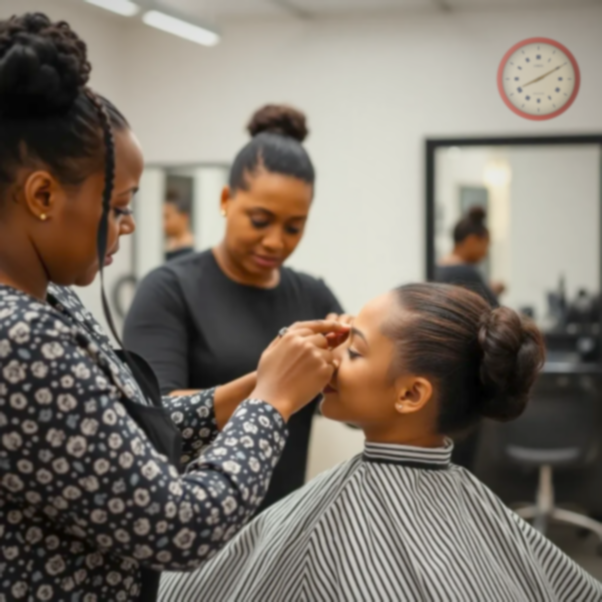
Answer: {"hour": 8, "minute": 10}
